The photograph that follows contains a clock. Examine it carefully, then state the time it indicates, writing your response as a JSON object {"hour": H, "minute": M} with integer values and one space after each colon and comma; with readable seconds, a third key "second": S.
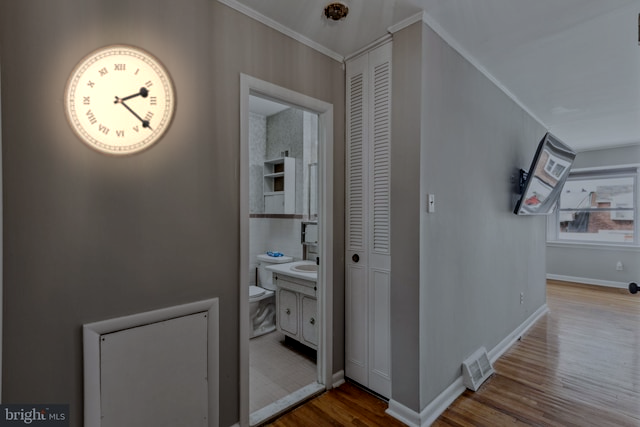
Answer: {"hour": 2, "minute": 22}
